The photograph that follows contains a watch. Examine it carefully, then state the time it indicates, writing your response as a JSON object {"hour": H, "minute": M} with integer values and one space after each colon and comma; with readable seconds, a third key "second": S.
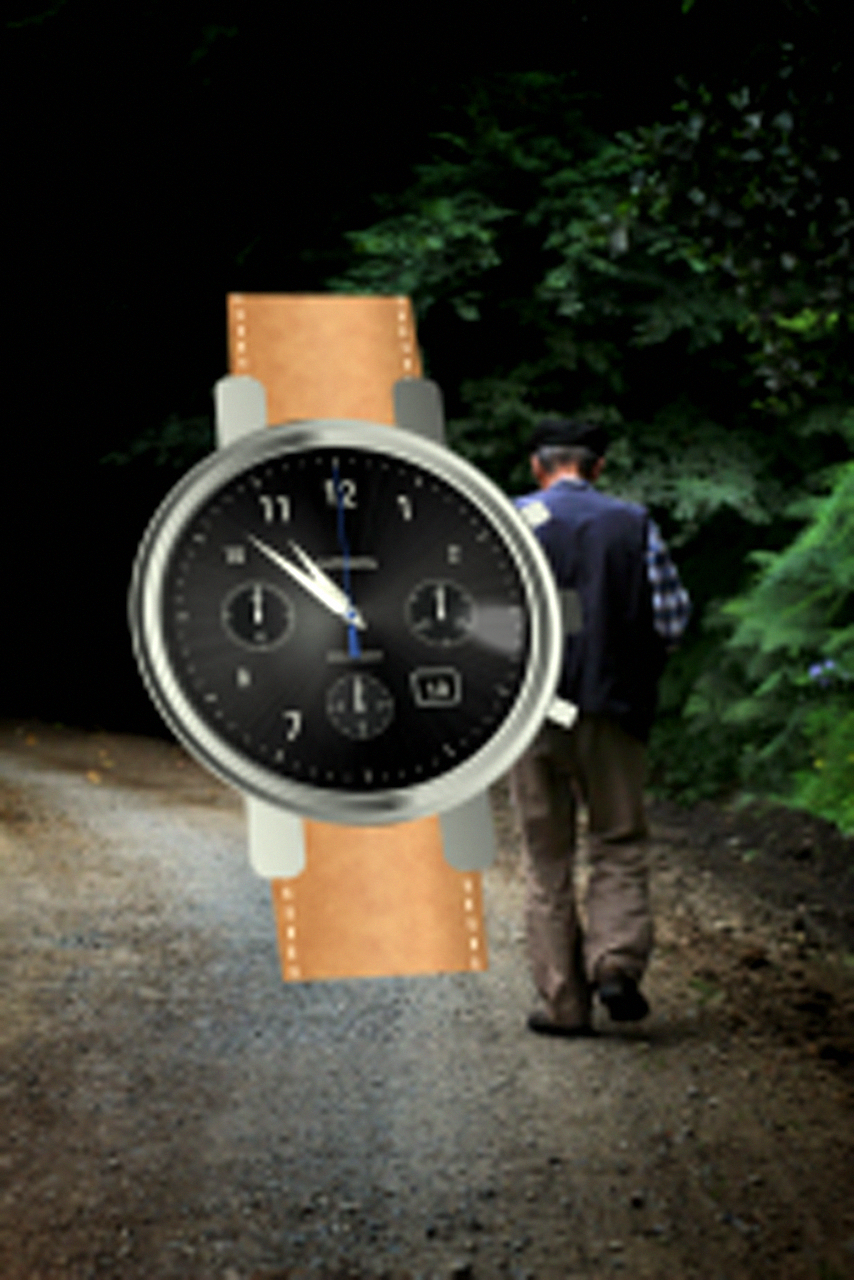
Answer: {"hour": 10, "minute": 52}
